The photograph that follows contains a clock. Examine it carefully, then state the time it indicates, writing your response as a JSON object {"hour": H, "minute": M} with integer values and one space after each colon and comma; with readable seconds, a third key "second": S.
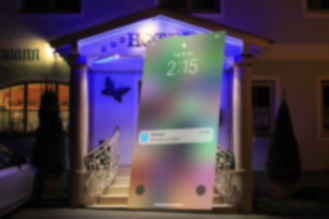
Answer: {"hour": 2, "minute": 15}
